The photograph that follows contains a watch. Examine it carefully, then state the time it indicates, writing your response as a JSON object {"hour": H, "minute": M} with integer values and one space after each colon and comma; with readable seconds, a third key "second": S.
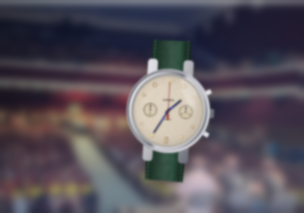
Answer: {"hour": 1, "minute": 35}
